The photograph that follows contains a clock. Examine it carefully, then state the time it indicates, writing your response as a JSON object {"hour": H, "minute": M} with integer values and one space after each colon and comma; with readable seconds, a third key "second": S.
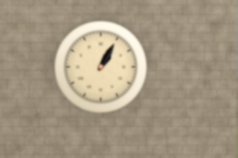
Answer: {"hour": 1, "minute": 5}
